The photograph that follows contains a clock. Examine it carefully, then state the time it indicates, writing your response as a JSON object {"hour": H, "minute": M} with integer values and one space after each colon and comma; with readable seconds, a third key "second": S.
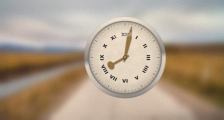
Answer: {"hour": 8, "minute": 2}
